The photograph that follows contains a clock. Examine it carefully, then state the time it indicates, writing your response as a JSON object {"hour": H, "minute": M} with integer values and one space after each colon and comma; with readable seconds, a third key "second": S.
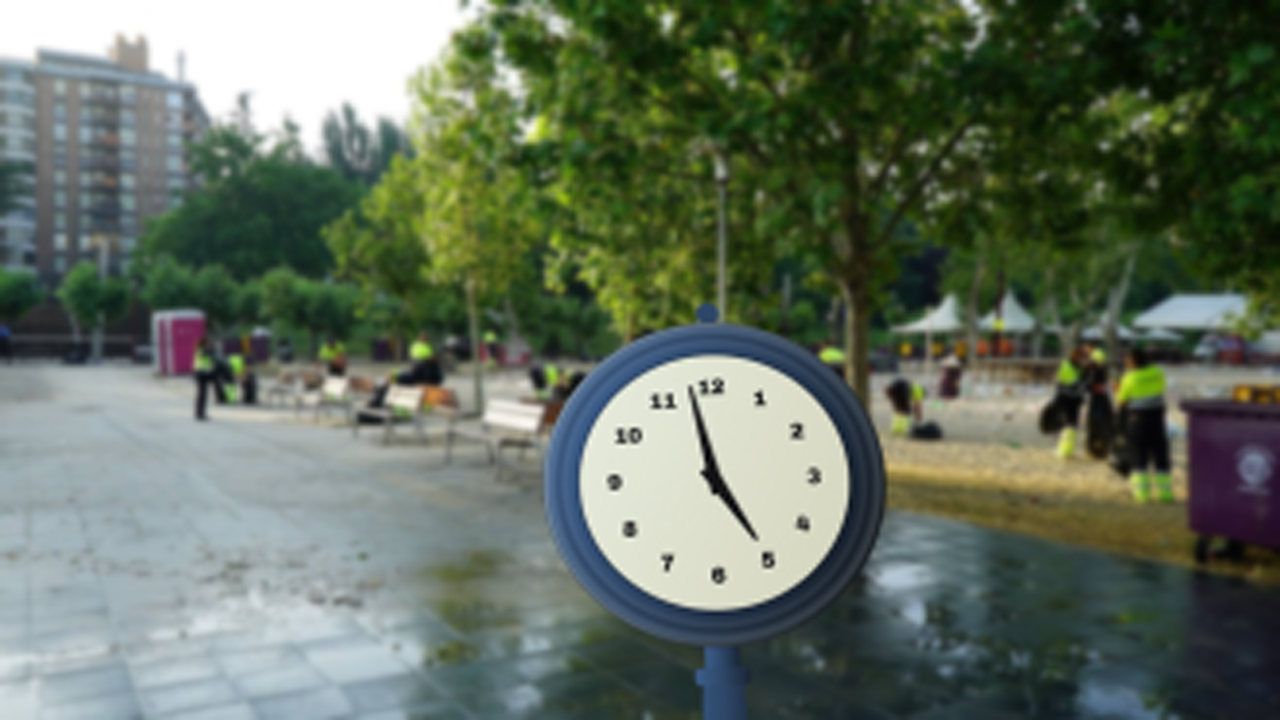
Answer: {"hour": 4, "minute": 58}
